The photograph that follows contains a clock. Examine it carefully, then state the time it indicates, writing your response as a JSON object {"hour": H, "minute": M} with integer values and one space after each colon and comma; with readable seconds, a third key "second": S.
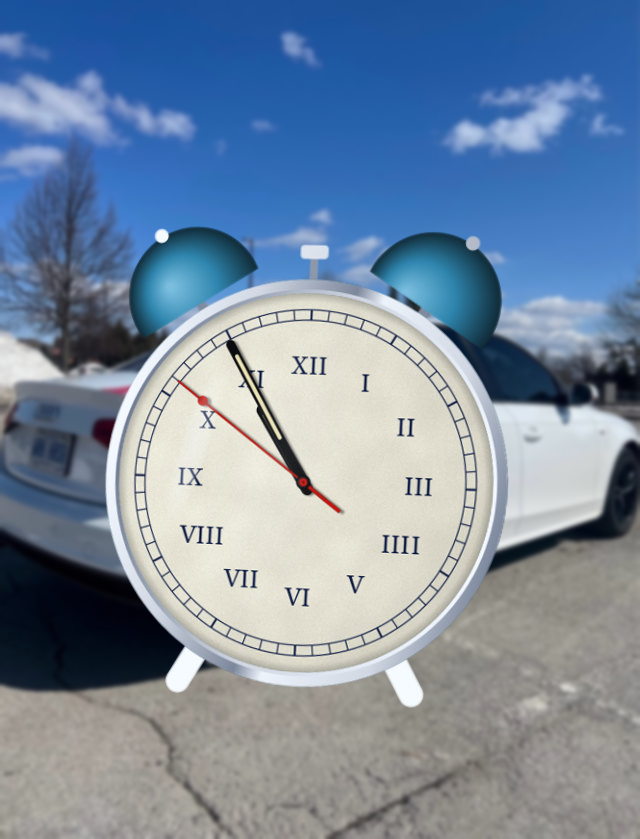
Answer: {"hour": 10, "minute": 54, "second": 51}
